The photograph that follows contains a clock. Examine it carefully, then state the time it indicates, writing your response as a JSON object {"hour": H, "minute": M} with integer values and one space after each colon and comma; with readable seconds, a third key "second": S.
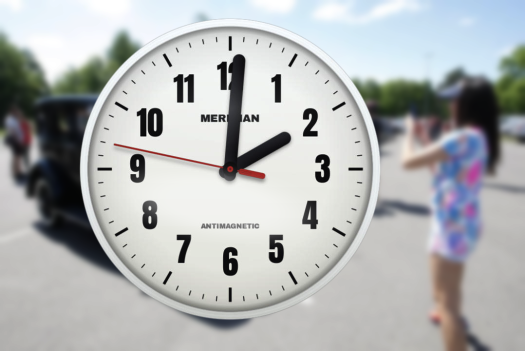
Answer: {"hour": 2, "minute": 0, "second": 47}
